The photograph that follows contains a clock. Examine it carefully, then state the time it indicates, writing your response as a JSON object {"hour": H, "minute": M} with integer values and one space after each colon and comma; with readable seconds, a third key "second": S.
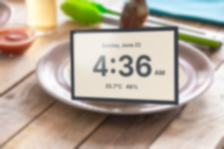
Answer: {"hour": 4, "minute": 36}
